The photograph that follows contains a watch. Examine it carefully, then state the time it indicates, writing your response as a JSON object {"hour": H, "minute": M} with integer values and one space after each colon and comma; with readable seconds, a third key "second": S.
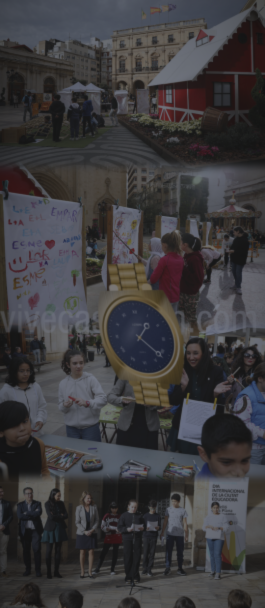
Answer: {"hour": 1, "minute": 22}
